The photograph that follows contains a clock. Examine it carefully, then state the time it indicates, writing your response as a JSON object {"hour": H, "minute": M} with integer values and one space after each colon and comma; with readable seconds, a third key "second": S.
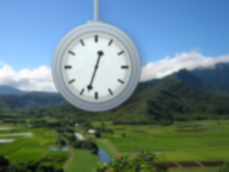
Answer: {"hour": 12, "minute": 33}
